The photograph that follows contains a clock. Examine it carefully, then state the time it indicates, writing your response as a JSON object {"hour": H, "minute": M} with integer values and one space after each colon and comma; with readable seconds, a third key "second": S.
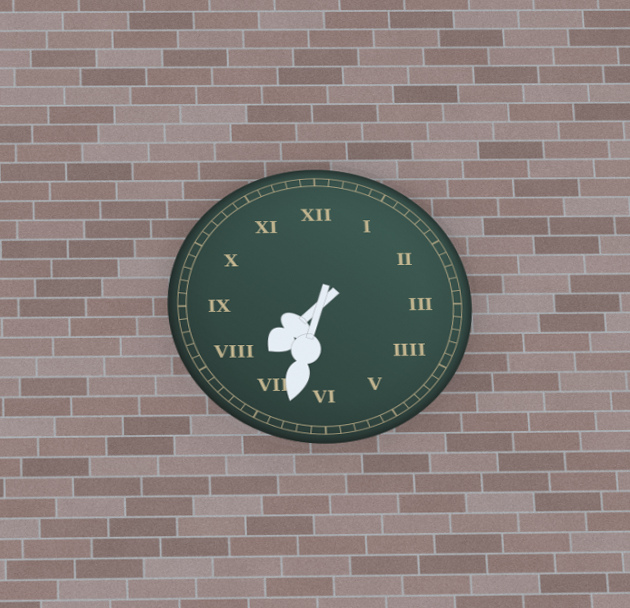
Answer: {"hour": 7, "minute": 33}
